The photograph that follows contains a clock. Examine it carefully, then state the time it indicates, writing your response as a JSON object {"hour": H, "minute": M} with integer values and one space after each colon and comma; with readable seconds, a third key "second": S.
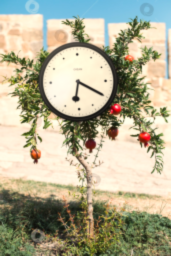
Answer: {"hour": 6, "minute": 20}
